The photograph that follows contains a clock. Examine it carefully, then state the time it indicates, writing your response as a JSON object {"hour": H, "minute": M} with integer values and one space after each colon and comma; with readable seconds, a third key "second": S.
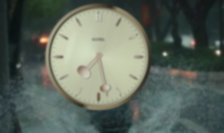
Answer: {"hour": 7, "minute": 28}
